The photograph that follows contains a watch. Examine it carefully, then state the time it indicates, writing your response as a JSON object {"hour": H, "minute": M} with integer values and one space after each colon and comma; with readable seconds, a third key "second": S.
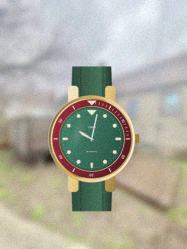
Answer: {"hour": 10, "minute": 2}
